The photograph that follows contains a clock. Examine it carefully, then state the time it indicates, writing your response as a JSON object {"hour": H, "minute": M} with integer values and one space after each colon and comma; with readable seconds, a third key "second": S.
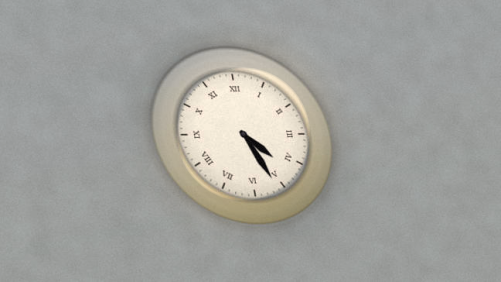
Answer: {"hour": 4, "minute": 26}
